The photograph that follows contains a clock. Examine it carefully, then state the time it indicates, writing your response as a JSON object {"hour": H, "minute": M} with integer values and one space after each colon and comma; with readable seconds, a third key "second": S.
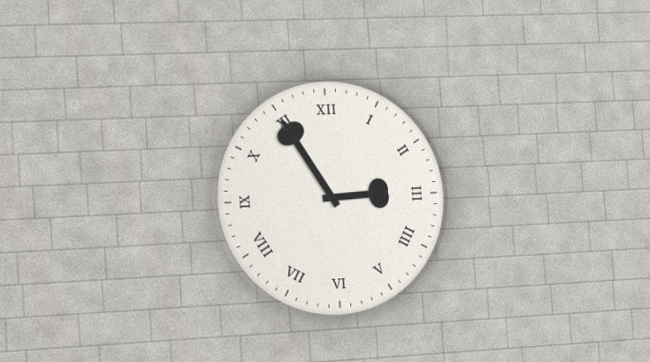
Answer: {"hour": 2, "minute": 55}
